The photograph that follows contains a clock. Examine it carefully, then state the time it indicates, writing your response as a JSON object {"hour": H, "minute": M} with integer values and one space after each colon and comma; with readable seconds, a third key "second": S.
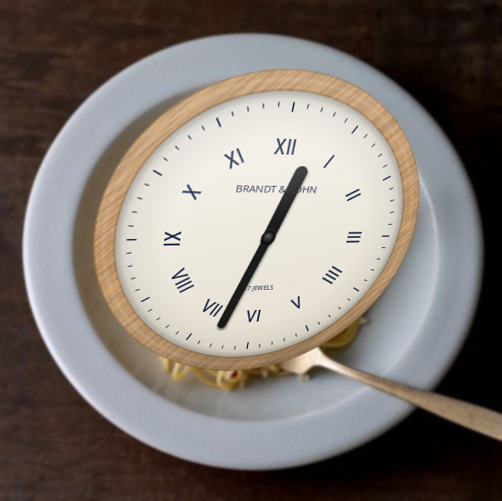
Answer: {"hour": 12, "minute": 33}
